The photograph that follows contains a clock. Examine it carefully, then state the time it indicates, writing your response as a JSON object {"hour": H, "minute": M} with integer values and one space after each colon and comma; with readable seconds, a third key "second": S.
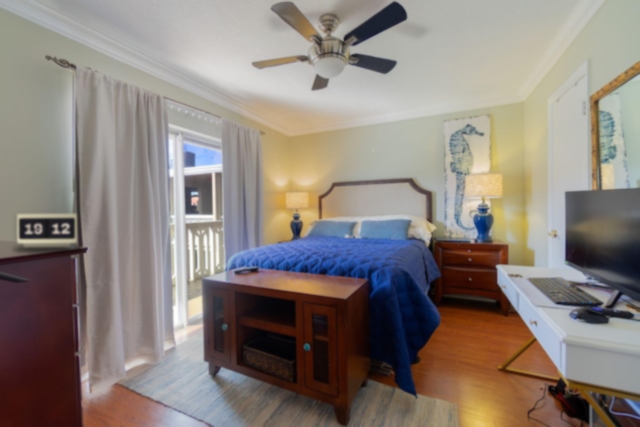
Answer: {"hour": 19, "minute": 12}
